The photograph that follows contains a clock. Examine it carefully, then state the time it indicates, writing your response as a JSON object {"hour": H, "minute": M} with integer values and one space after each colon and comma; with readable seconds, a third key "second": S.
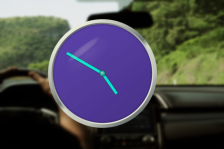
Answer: {"hour": 4, "minute": 50}
